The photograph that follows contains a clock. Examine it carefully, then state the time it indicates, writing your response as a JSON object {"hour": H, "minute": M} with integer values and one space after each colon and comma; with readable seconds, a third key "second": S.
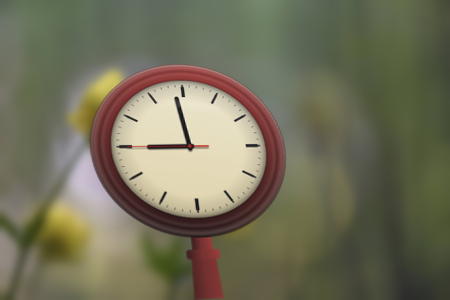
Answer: {"hour": 8, "minute": 58, "second": 45}
